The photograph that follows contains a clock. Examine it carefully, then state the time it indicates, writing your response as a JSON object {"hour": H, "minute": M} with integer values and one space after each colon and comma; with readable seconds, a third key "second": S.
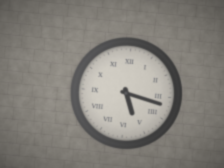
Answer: {"hour": 5, "minute": 17}
